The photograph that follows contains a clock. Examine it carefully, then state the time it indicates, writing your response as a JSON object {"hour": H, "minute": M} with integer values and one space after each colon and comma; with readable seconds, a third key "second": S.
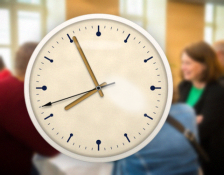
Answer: {"hour": 7, "minute": 55, "second": 42}
